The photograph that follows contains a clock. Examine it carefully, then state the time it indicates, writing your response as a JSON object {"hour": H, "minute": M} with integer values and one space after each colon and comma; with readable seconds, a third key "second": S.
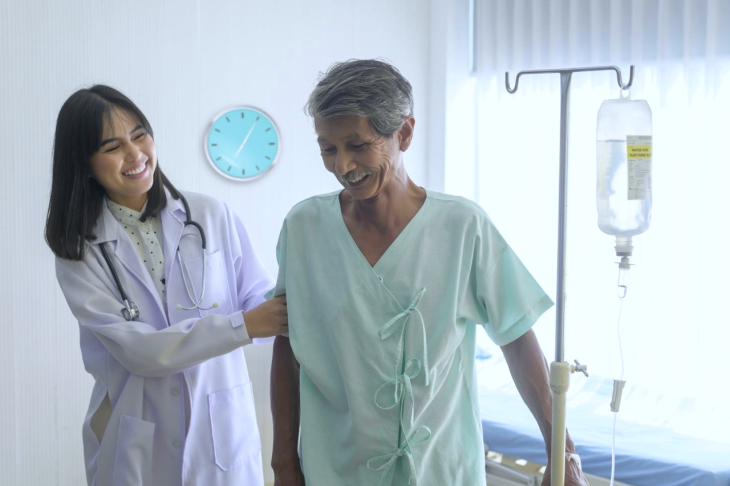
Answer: {"hour": 7, "minute": 5}
